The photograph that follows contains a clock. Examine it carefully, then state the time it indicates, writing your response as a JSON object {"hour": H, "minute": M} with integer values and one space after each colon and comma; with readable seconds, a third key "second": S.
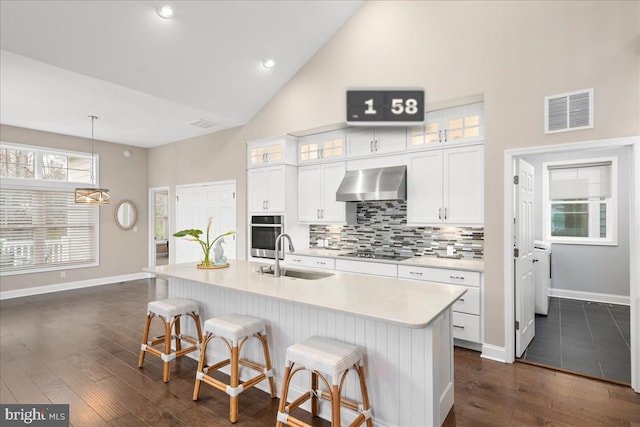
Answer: {"hour": 1, "minute": 58}
